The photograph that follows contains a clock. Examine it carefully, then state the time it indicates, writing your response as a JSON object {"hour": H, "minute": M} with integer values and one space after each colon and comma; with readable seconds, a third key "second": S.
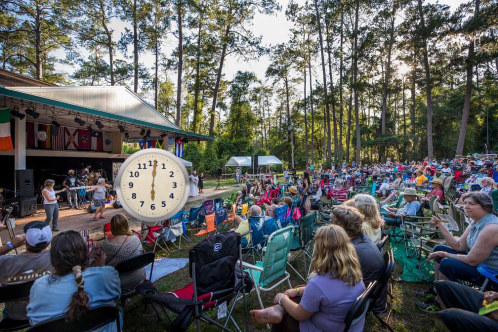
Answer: {"hour": 6, "minute": 1}
